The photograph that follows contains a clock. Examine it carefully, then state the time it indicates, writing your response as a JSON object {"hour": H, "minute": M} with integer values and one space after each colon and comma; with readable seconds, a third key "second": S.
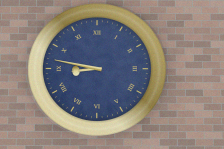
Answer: {"hour": 8, "minute": 47}
